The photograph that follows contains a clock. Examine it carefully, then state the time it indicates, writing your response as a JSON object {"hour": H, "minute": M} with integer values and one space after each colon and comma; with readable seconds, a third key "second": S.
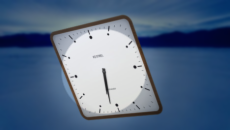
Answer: {"hour": 6, "minute": 32}
